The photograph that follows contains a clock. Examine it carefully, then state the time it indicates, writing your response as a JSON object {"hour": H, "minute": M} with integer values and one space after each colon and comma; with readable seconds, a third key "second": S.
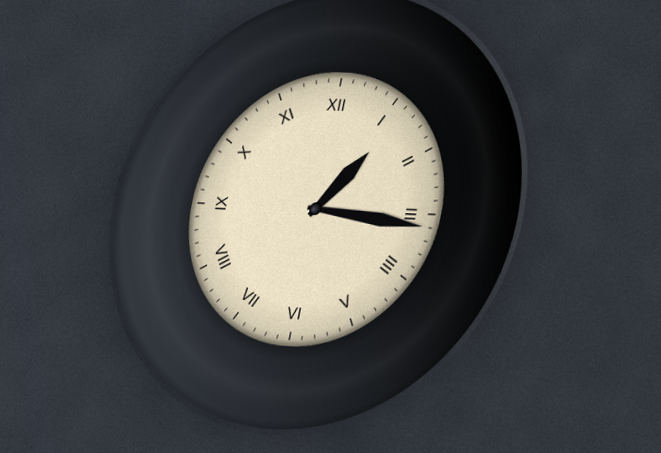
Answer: {"hour": 1, "minute": 16}
